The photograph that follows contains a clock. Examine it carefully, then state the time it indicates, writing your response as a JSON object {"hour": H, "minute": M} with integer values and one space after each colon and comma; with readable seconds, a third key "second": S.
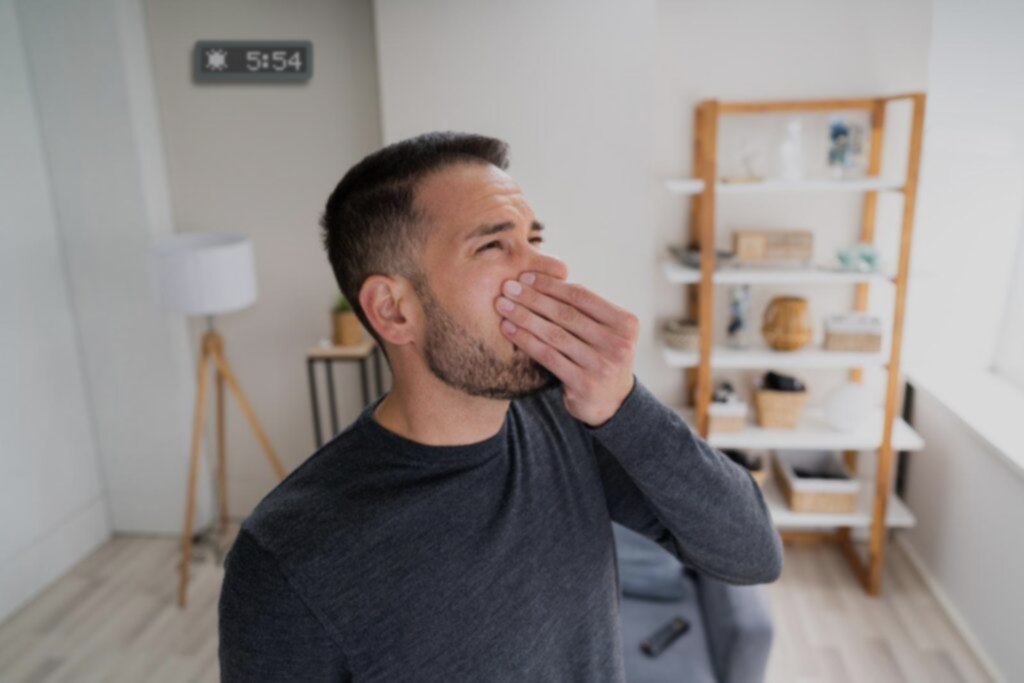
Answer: {"hour": 5, "minute": 54}
